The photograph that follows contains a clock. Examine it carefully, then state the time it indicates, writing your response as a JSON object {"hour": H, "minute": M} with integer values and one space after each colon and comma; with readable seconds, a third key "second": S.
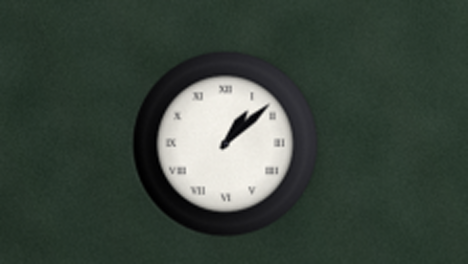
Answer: {"hour": 1, "minute": 8}
